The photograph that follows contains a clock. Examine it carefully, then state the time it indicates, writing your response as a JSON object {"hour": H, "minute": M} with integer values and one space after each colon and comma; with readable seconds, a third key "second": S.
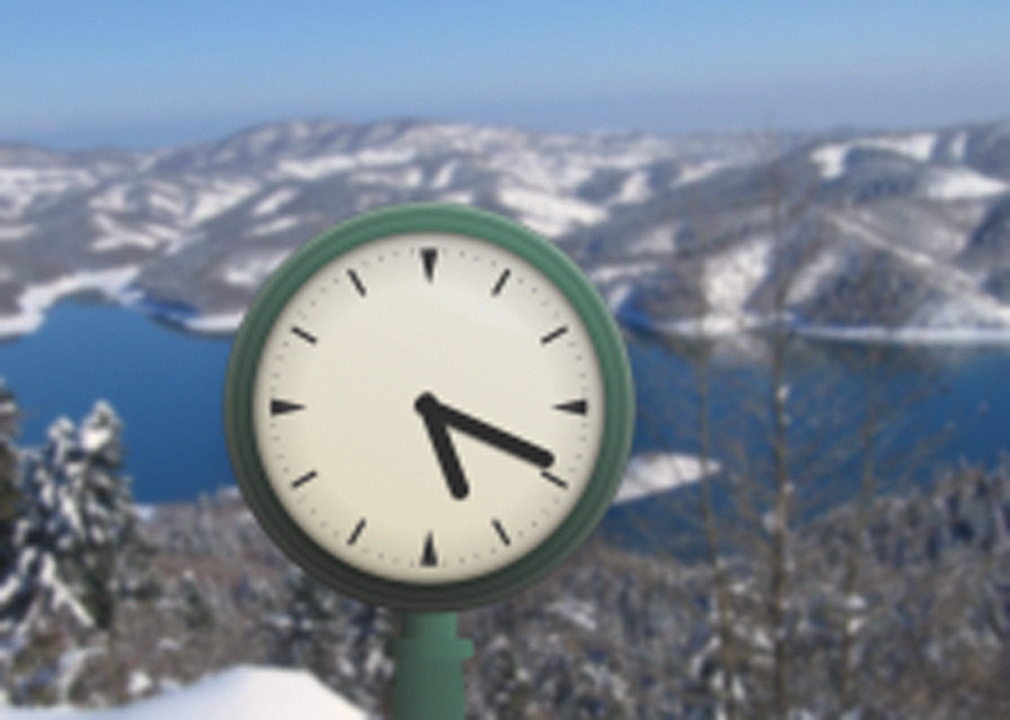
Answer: {"hour": 5, "minute": 19}
